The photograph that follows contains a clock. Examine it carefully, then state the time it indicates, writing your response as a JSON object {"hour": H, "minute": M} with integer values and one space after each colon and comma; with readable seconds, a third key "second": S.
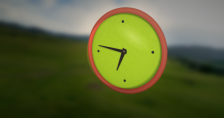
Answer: {"hour": 6, "minute": 47}
